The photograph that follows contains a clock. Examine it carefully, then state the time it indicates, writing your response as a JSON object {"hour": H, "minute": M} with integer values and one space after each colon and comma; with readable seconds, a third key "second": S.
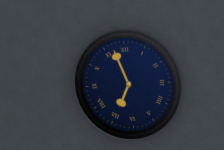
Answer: {"hour": 6, "minute": 57}
